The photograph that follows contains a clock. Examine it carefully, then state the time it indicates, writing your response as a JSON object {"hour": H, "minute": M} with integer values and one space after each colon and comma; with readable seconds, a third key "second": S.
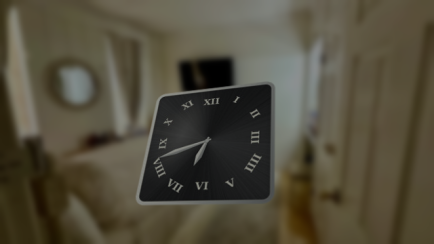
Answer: {"hour": 6, "minute": 42}
